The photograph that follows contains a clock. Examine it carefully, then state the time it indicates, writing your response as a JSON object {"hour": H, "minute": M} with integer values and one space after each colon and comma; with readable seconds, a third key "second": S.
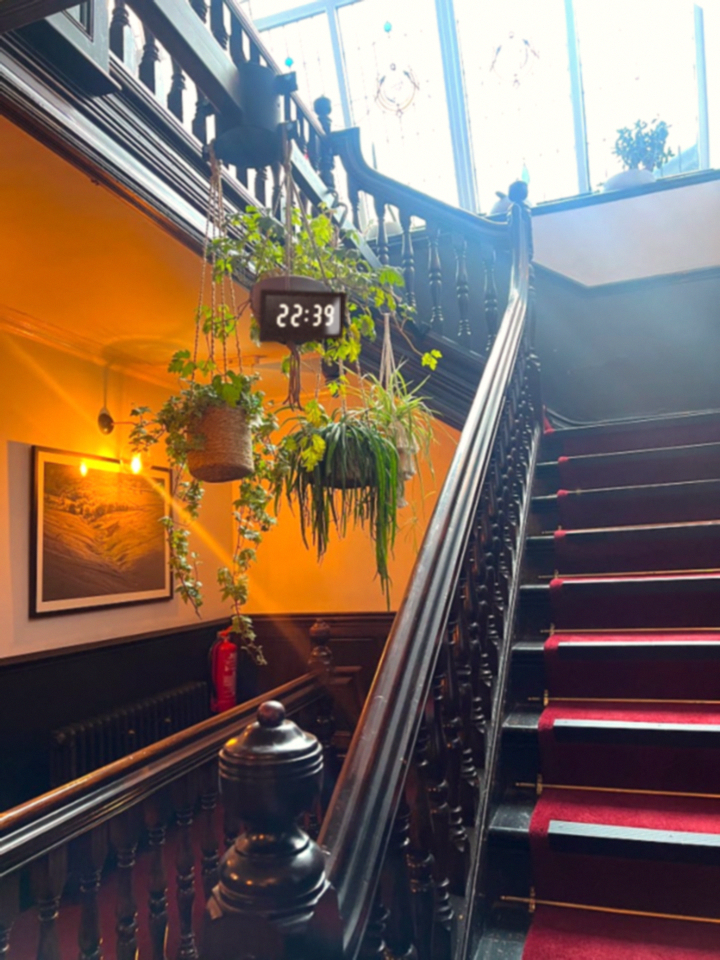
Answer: {"hour": 22, "minute": 39}
